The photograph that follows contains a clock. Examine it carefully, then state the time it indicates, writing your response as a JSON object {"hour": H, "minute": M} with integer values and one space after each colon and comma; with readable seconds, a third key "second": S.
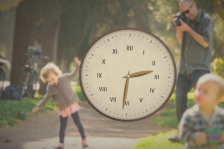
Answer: {"hour": 2, "minute": 31}
